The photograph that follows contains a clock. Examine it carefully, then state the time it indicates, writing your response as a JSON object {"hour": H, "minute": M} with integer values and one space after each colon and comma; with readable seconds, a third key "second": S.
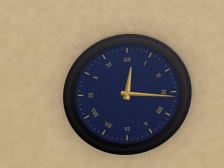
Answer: {"hour": 12, "minute": 16}
